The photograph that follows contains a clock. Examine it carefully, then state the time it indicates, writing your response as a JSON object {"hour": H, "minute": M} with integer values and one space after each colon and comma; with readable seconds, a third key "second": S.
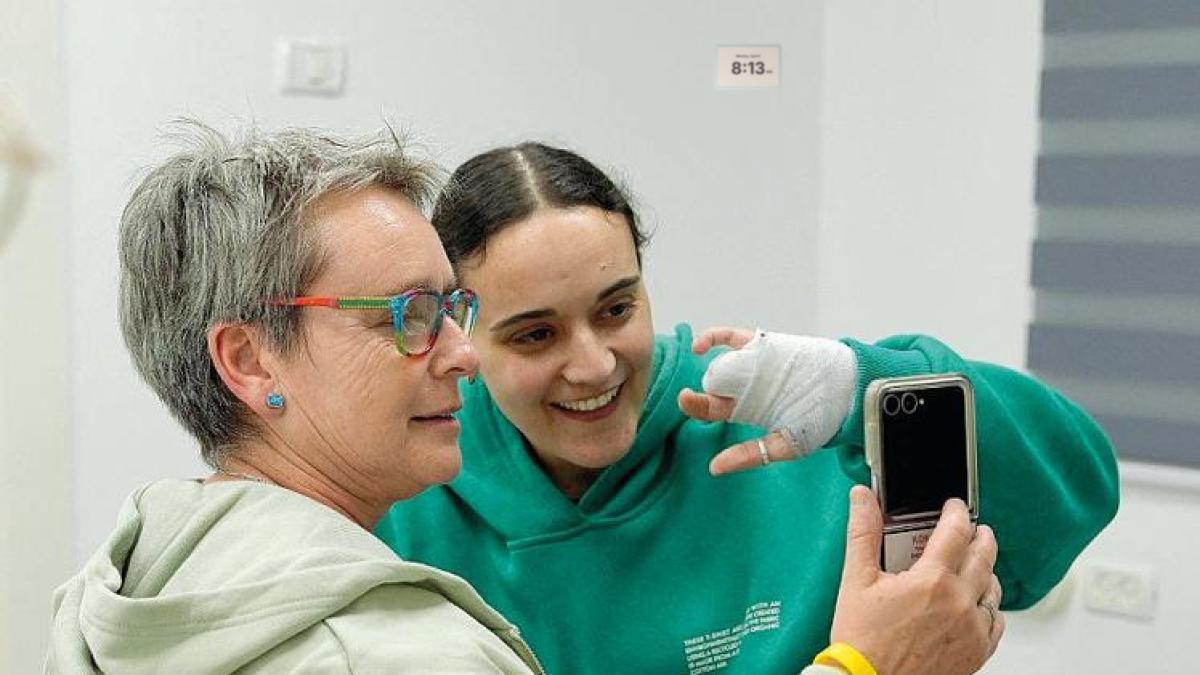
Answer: {"hour": 8, "minute": 13}
